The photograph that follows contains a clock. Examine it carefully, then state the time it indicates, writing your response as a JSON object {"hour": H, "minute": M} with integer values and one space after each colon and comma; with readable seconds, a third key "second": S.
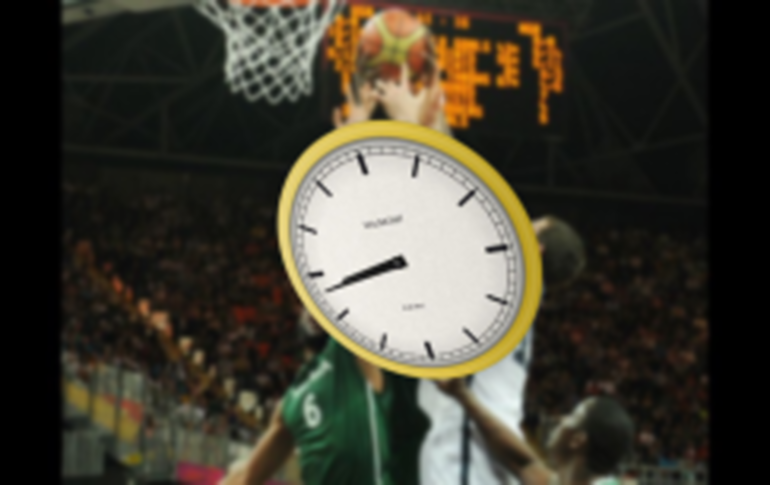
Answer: {"hour": 8, "minute": 43}
